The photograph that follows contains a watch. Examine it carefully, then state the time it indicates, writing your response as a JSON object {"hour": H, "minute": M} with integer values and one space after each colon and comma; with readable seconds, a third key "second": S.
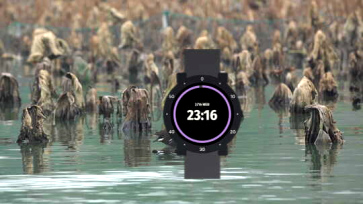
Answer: {"hour": 23, "minute": 16}
